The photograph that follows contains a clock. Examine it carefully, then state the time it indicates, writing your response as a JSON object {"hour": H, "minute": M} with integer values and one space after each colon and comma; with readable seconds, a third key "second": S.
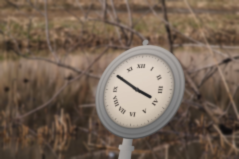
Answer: {"hour": 3, "minute": 50}
